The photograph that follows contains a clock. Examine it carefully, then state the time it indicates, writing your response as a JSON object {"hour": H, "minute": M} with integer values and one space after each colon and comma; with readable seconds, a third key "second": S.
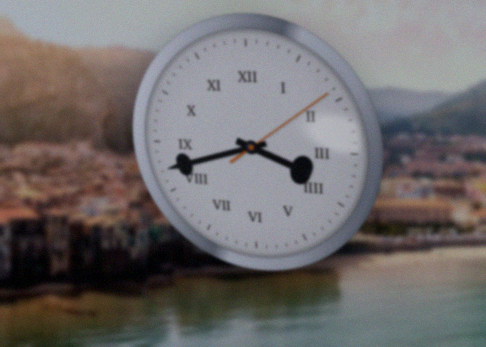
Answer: {"hour": 3, "minute": 42, "second": 9}
